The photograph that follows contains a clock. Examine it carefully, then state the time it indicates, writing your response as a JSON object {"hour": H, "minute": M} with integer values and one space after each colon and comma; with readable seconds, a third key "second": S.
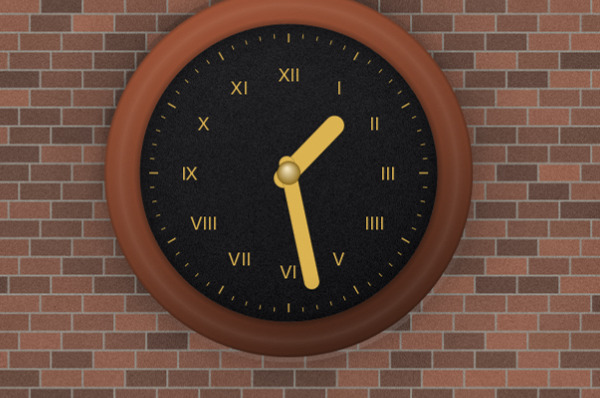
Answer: {"hour": 1, "minute": 28}
